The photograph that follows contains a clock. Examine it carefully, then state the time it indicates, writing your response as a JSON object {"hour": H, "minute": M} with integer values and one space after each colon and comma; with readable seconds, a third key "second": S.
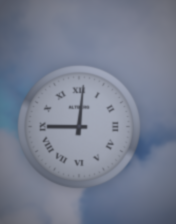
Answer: {"hour": 9, "minute": 1}
